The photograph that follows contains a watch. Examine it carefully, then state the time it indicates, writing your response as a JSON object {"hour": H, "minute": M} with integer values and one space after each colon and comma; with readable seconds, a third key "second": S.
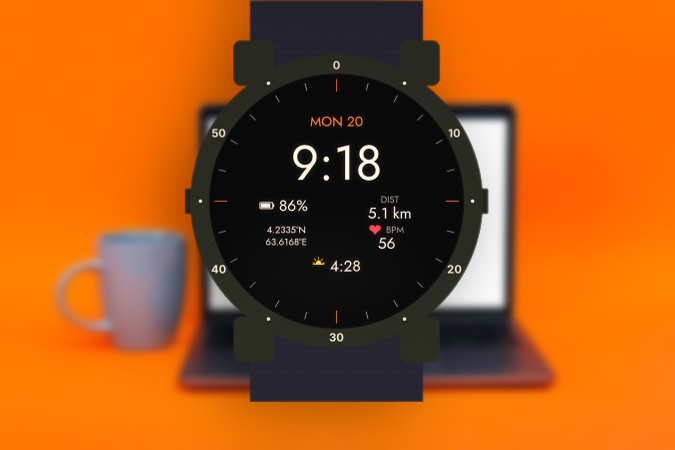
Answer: {"hour": 9, "minute": 18}
